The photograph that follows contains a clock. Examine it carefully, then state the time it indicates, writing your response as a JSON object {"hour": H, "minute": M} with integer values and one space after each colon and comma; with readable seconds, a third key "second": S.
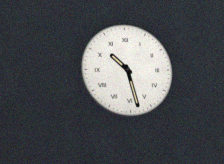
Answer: {"hour": 10, "minute": 28}
